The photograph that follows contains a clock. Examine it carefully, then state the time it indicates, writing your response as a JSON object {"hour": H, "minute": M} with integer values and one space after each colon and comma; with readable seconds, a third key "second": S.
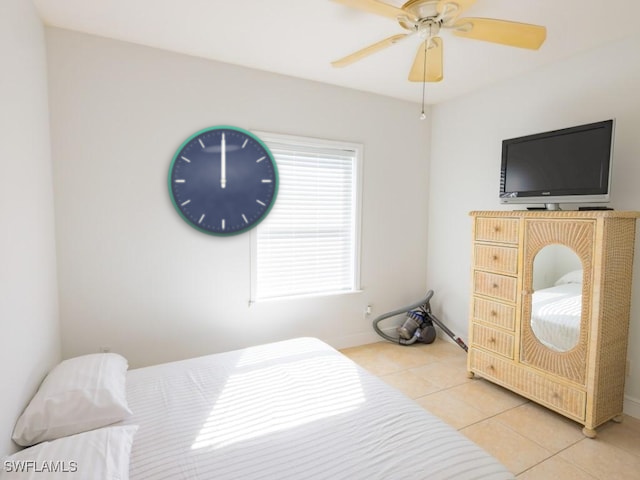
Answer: {"hour": 12, "minute": 0}
